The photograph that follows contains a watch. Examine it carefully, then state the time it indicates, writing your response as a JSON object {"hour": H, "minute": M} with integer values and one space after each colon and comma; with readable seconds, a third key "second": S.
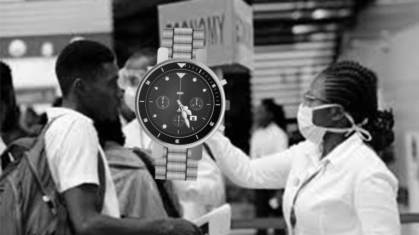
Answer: {"hour": 4, "minute": 26}
